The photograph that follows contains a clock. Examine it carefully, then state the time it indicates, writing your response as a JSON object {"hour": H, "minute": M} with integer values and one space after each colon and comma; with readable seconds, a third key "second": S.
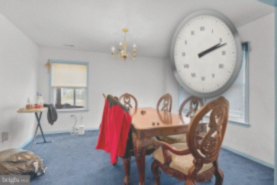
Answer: {"hour": 2, "minute": 12}
